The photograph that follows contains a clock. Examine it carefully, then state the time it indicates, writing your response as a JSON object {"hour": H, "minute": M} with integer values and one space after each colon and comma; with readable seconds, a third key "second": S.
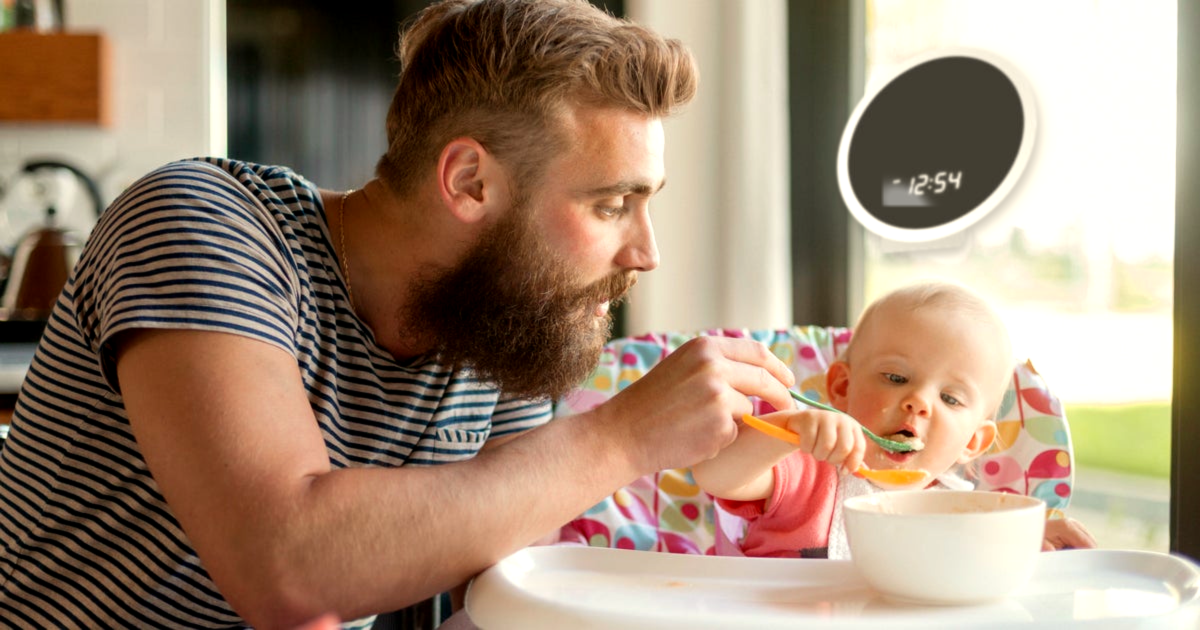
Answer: {"hour": 12, "minute": 54}
